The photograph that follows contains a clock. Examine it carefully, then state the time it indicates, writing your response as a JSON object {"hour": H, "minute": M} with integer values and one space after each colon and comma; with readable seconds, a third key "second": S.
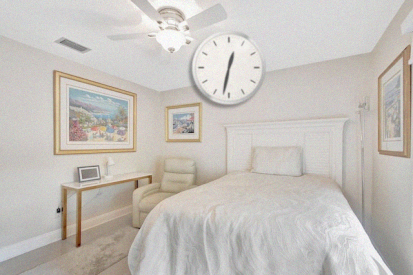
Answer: {"hour": 12, "minute": 32}
